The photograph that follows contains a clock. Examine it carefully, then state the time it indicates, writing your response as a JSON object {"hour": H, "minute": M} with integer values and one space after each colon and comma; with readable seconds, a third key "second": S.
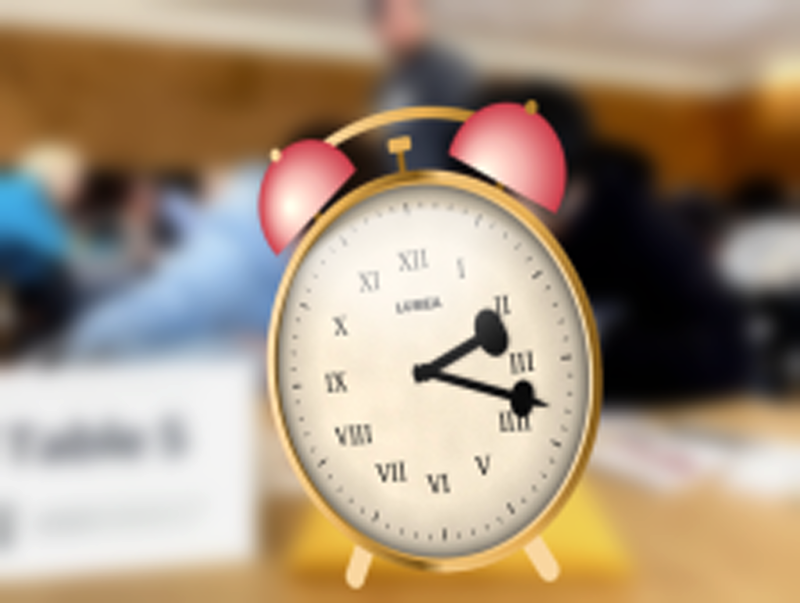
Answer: {"hour": 2, "minute": 18}
